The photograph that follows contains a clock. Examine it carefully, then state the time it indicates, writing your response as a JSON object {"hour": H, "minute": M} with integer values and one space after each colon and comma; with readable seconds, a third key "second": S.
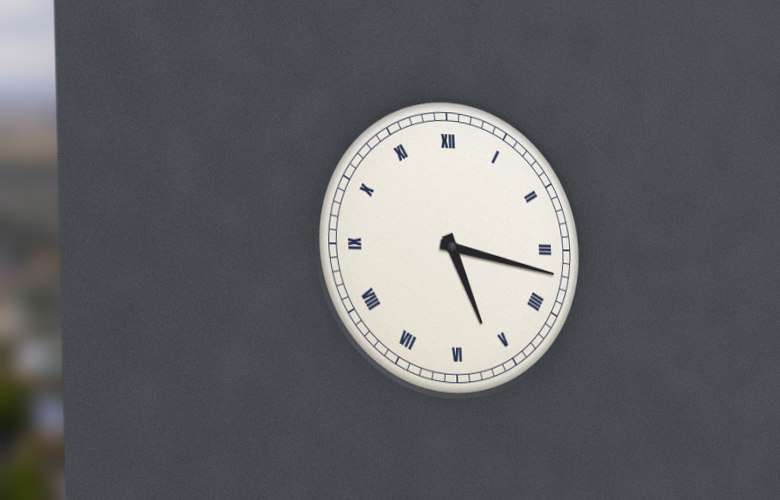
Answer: {"hour": 5, "minute": 17}
